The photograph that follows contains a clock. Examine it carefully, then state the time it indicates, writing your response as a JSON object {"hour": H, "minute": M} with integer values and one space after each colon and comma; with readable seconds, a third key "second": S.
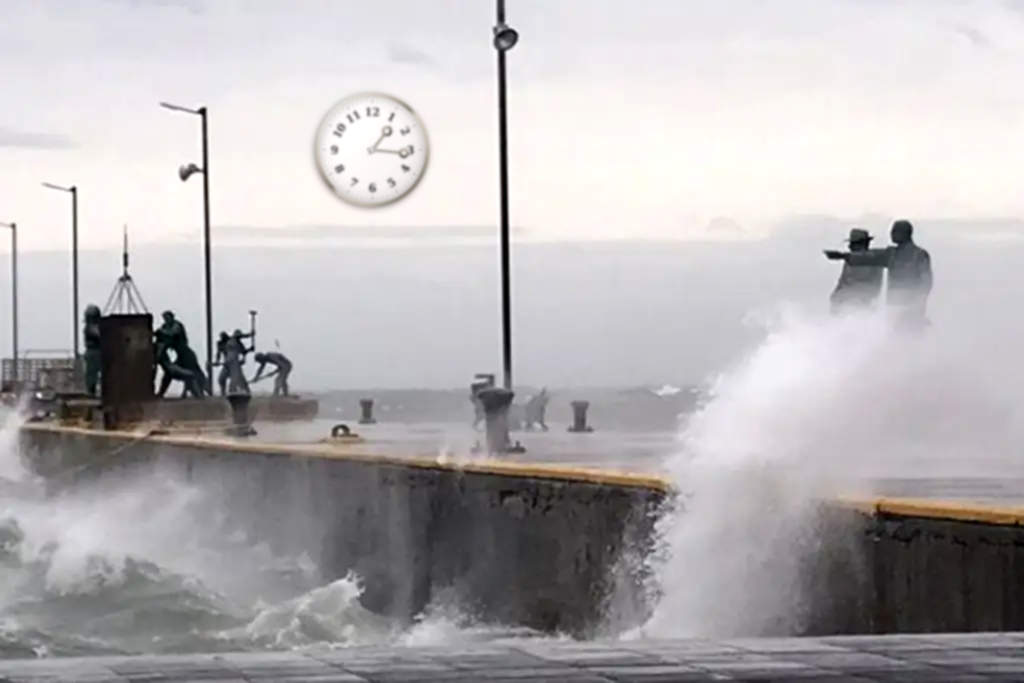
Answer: {"hour": 1, "minute": 16}
